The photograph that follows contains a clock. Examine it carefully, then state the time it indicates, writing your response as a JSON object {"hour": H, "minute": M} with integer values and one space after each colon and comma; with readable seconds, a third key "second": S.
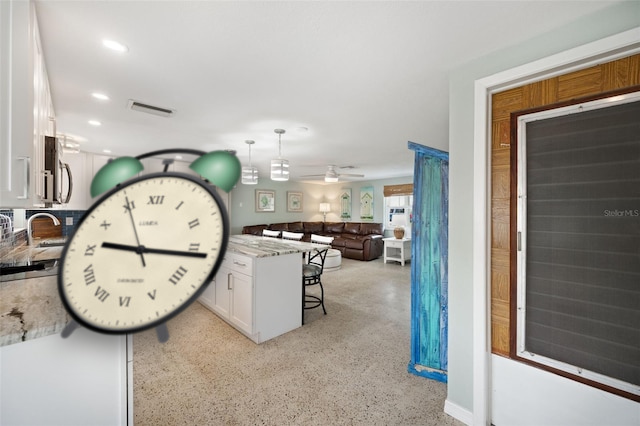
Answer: {"hour": 9, "minute": 15, "second": 55}
